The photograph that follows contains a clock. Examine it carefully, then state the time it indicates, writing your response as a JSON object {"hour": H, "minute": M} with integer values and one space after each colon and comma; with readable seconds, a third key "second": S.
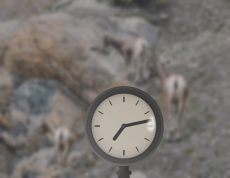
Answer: {"hour": 7, "minute": 13}
